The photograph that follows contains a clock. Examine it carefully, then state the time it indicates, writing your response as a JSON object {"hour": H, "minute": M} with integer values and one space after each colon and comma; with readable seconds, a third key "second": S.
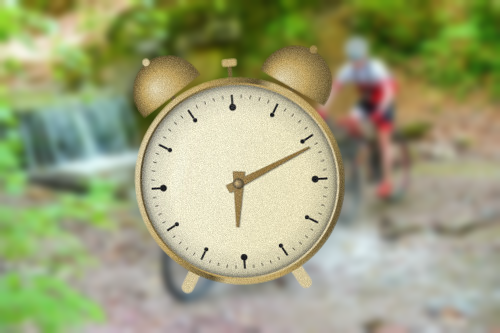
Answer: {"hour": 6, "minute": 11}
